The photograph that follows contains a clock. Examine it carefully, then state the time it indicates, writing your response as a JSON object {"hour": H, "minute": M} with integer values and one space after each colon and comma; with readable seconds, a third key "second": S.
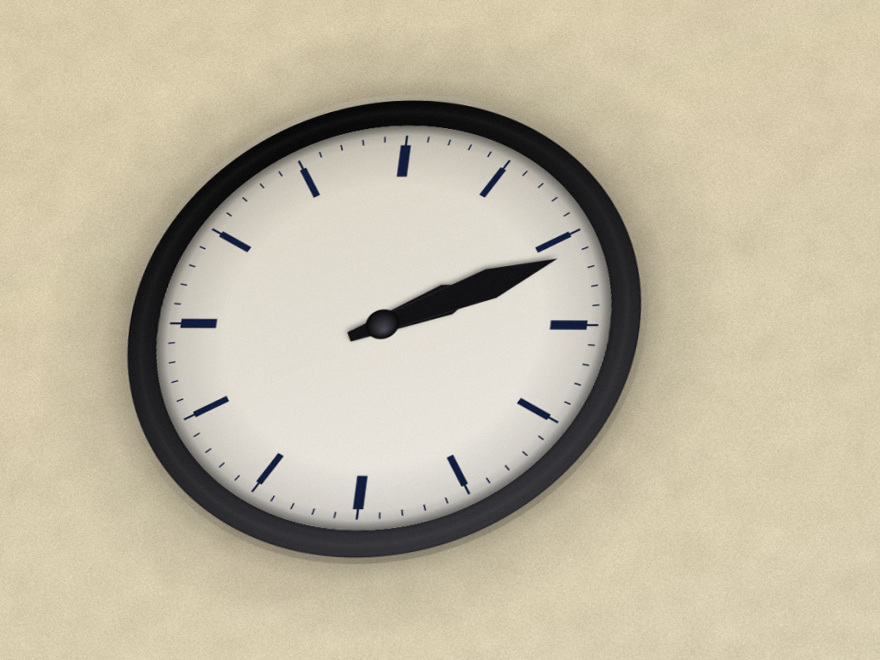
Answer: {"hour": 2, "minute": 11}
